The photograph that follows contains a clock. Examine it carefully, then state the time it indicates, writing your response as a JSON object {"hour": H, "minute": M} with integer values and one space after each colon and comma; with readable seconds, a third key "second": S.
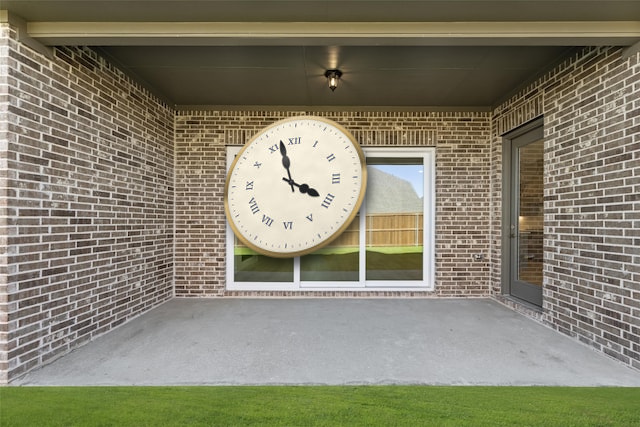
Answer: {"hour": 3, "minute": 57}
